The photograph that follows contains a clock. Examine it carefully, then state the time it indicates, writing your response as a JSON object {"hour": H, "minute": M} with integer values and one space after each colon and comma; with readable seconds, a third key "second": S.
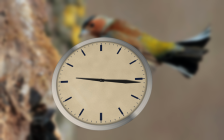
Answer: {"hour": 9, "minute": 16}
